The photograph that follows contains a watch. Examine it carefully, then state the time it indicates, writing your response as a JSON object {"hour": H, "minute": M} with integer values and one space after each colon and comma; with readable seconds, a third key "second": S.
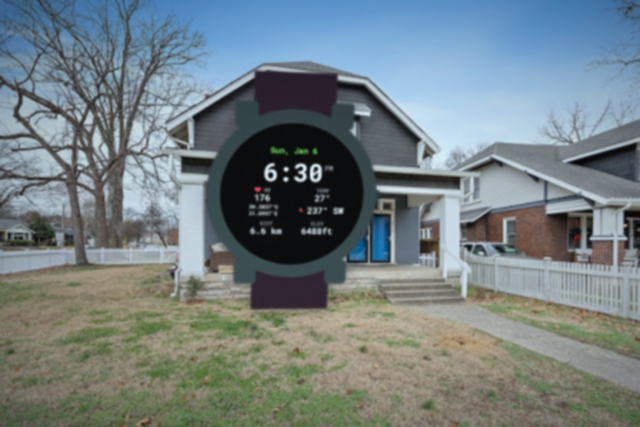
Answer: {"hour": 6, "minute": 30}
